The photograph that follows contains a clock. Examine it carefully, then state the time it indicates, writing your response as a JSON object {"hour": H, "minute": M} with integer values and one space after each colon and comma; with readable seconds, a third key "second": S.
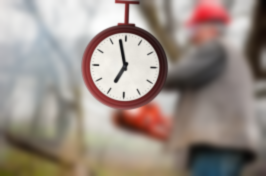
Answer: {"hour": 6, "minute": 58}
